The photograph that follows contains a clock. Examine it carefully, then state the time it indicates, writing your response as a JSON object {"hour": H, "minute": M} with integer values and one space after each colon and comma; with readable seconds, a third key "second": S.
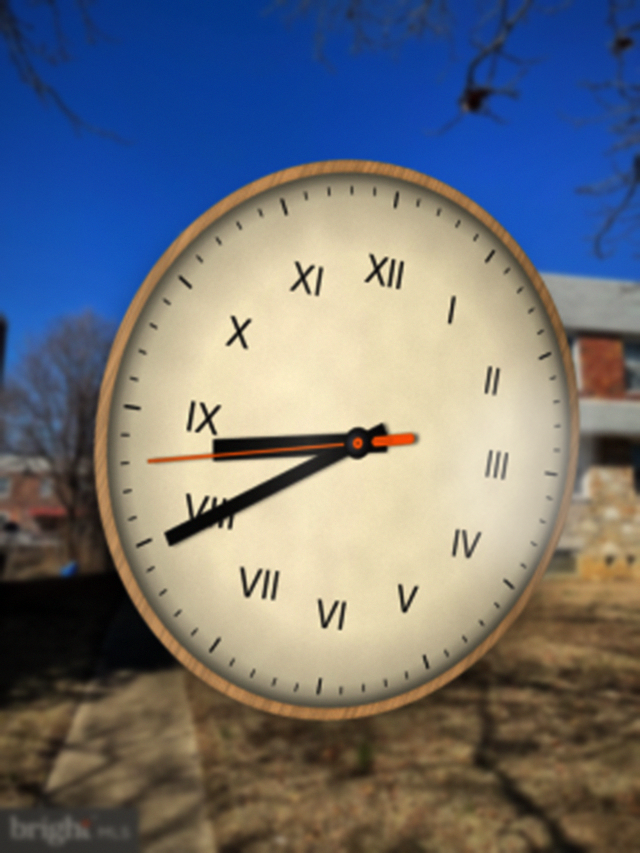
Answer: {"hour": 8, "minute": 39, "second": 43}
